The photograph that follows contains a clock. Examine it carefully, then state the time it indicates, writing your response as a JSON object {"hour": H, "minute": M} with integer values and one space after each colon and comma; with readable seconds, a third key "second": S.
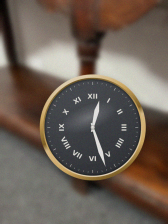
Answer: {"hour": 12, "minute": 27}
